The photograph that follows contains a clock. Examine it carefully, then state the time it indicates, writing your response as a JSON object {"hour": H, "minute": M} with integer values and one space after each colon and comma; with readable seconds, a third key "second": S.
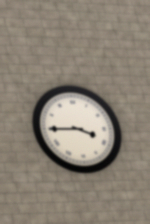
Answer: {"hour": 3, "minute": 45}
